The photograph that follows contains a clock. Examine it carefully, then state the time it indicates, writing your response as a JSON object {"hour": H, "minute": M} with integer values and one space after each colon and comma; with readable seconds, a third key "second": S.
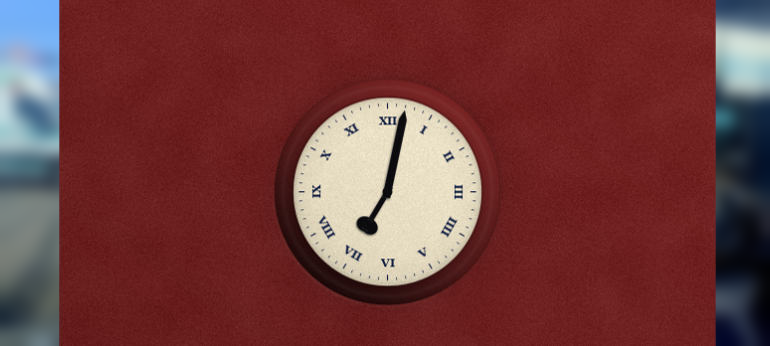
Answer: {"hour": 7, "minute": 2}
